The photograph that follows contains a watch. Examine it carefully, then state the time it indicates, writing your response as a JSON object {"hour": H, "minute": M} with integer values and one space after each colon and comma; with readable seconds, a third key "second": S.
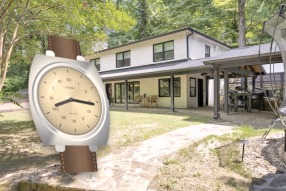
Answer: {"hour": 8, "minute": 16}
